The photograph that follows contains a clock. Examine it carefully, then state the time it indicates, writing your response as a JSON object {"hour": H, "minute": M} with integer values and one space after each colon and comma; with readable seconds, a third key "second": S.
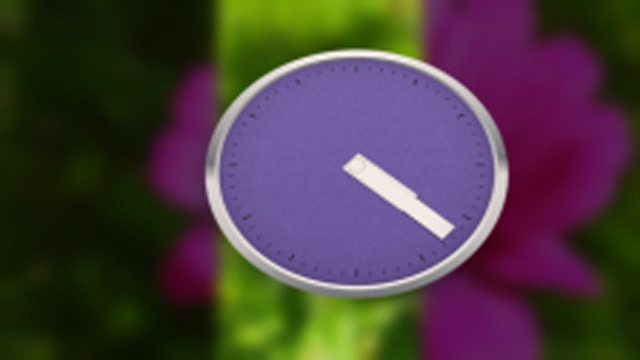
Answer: {"hour": 4, "minute": 22}
